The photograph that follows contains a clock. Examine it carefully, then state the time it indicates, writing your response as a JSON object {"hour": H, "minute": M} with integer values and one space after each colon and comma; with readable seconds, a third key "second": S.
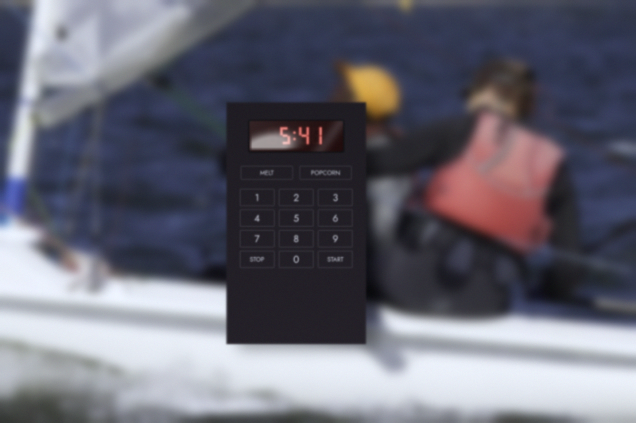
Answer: {"hour": 5, "minute": 41}
